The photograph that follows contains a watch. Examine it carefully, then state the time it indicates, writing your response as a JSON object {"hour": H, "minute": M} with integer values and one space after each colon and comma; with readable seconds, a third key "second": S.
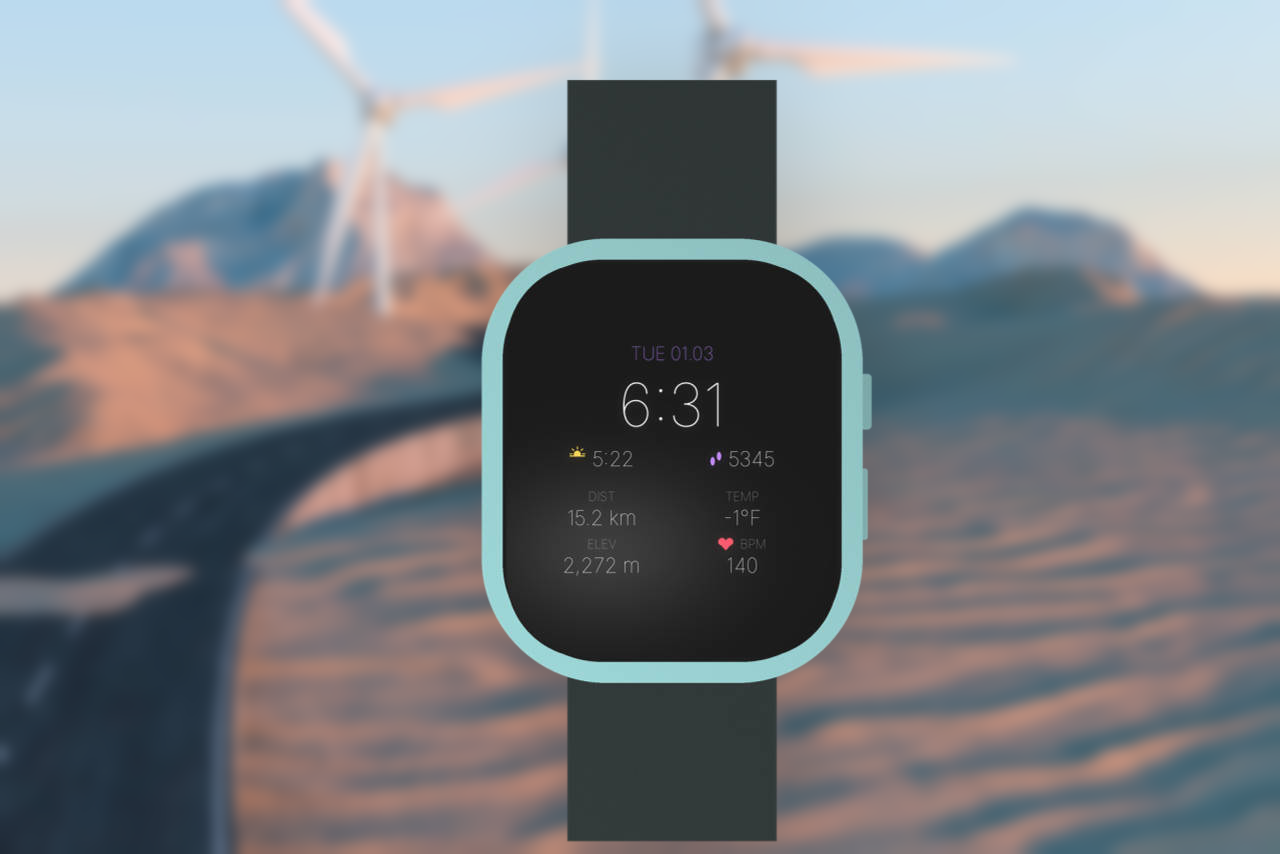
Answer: {"hour": 6, "minute": 31}
